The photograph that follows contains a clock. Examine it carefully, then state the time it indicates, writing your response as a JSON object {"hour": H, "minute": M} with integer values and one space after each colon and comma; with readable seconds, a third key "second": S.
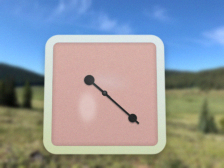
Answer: {"hour": 10, "minute": 22}
